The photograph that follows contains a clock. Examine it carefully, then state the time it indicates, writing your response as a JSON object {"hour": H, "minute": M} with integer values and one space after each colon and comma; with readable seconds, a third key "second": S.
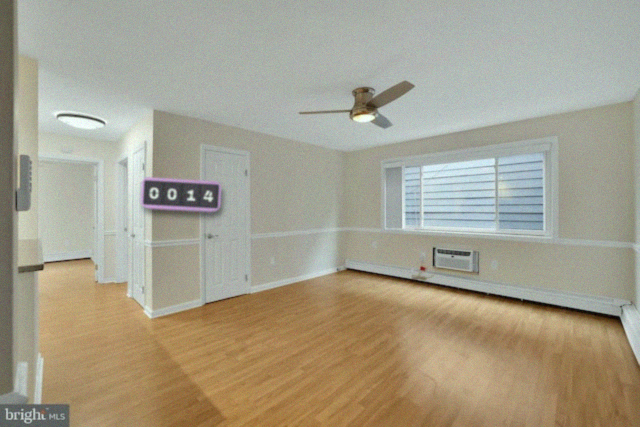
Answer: {"hour": 0, "minute": 14}
